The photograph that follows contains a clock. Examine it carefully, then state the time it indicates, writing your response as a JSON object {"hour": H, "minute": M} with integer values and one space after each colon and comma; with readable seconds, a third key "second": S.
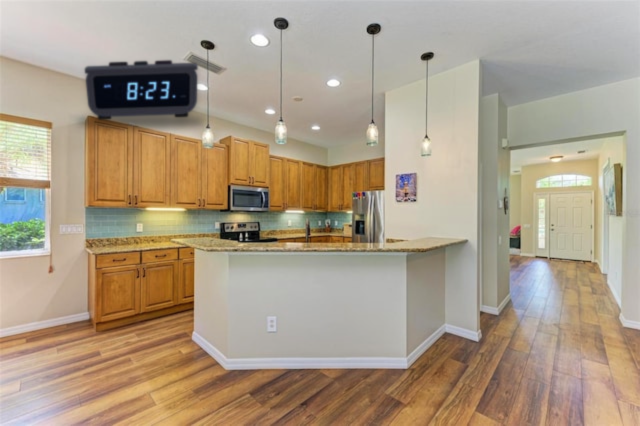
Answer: {"hour": 8, "minute": 23}
